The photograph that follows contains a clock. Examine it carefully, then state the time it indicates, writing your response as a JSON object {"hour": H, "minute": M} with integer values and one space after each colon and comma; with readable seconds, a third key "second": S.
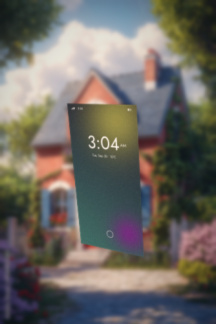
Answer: {"hour": 3, "minute": 4}
